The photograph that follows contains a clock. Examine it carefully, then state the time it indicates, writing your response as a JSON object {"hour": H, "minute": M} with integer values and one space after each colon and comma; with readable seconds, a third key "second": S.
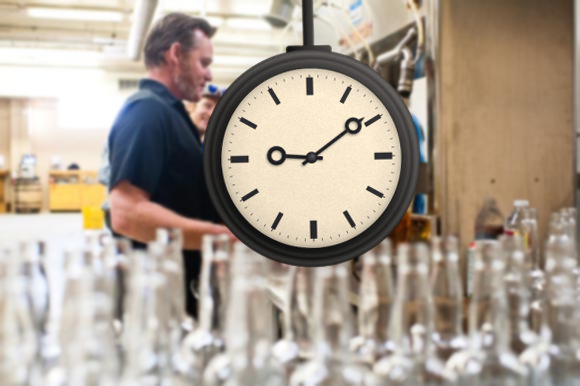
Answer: {"hour": 9, "minute": 9}
